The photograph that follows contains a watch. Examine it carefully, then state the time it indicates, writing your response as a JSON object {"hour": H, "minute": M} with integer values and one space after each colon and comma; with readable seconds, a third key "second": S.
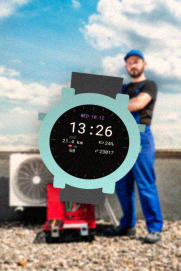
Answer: {"hour": 13, "minute": 26}
